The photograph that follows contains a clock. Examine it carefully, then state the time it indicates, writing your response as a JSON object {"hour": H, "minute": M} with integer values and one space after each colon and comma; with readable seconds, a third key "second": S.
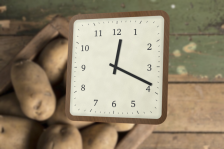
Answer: {"hour": 12, "minute": 19}
